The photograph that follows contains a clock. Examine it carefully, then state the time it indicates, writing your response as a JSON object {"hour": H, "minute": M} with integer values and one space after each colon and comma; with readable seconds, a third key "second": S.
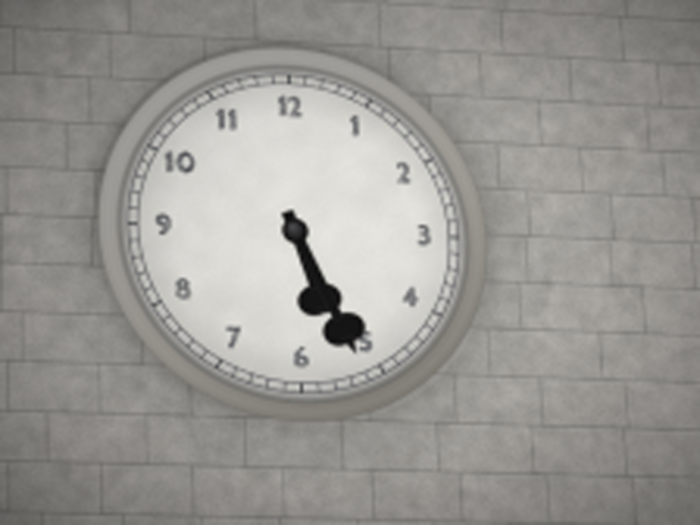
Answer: {"hour": 5, "minute": 26}
